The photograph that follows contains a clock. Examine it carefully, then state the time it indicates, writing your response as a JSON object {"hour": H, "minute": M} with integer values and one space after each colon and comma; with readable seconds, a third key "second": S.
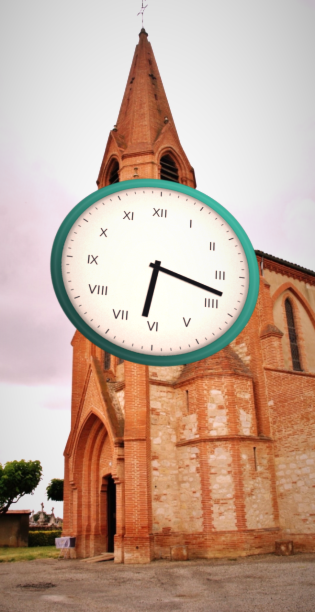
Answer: {"hour": 6, "minute": 18}
